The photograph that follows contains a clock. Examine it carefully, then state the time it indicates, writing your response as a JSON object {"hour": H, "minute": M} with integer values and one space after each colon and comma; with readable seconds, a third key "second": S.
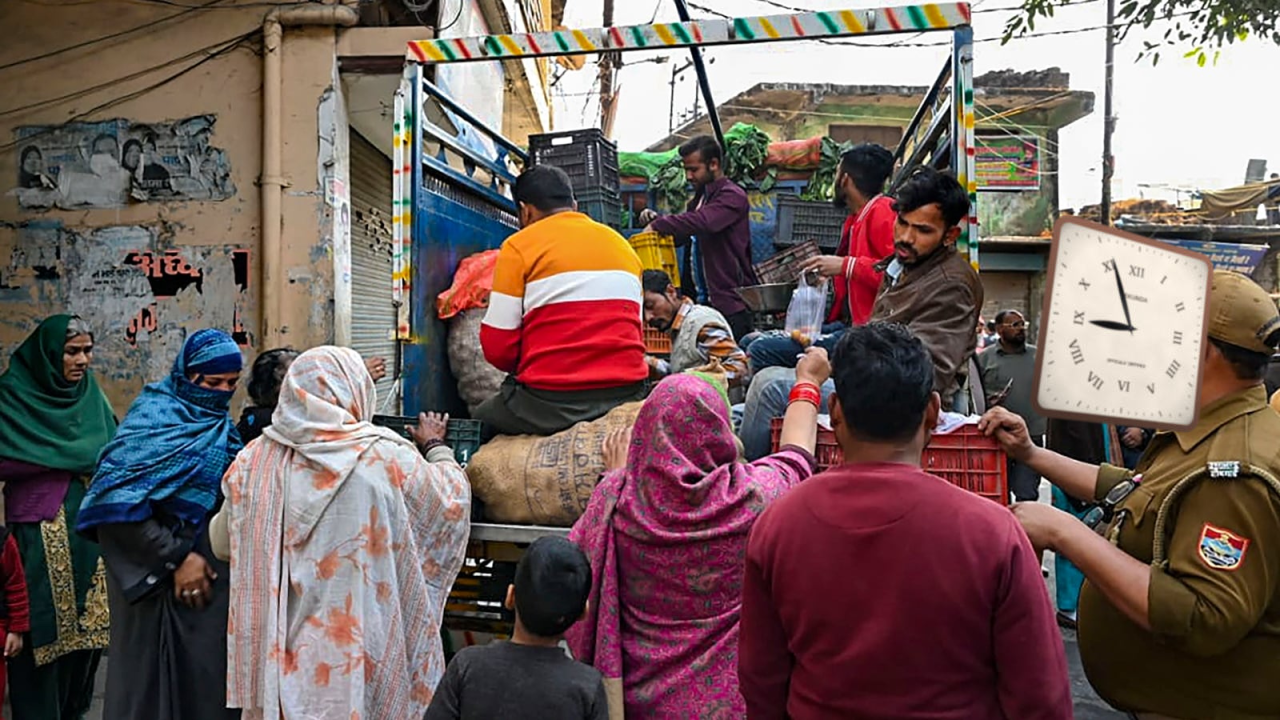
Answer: {"hour": 8, "minute": 56}
